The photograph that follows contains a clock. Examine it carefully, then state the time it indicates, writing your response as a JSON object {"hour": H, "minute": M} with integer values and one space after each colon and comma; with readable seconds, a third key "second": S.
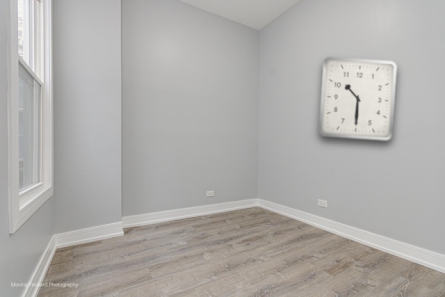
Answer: {"hour": 10, "minute": 30}
